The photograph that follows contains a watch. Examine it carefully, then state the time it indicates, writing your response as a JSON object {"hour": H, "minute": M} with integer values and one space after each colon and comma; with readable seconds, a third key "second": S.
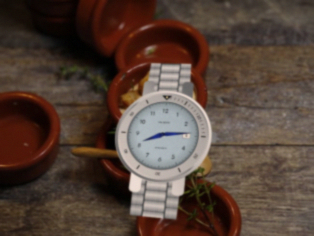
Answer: {"hour": 8, "minute": 14}
